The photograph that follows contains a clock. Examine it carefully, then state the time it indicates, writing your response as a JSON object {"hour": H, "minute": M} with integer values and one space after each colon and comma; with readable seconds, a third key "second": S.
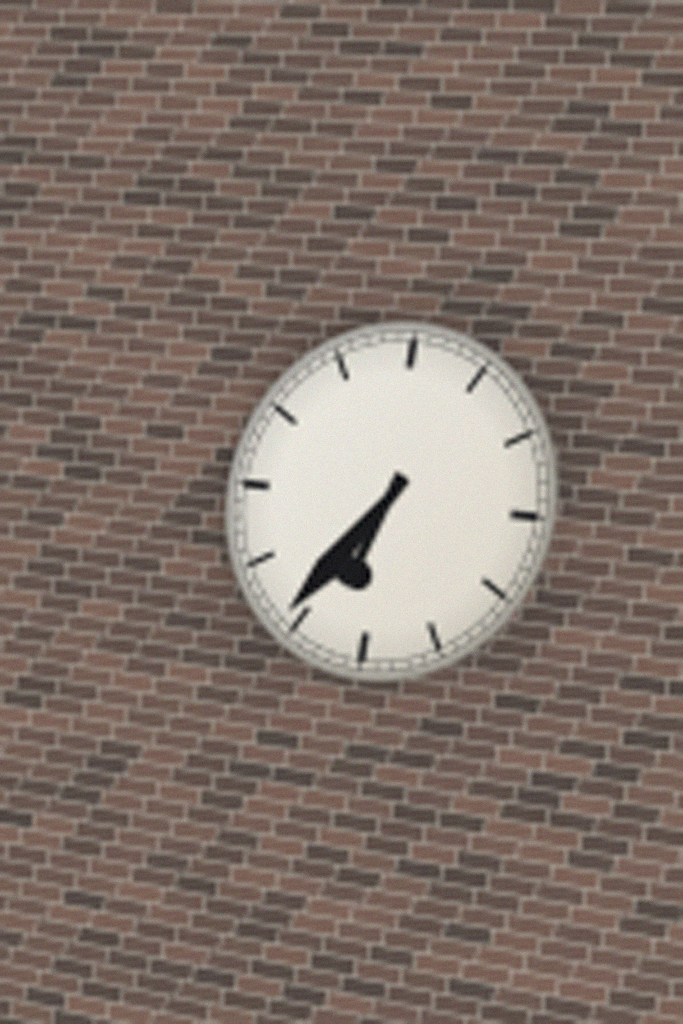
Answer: {"hour": 6, "minute": 36}
